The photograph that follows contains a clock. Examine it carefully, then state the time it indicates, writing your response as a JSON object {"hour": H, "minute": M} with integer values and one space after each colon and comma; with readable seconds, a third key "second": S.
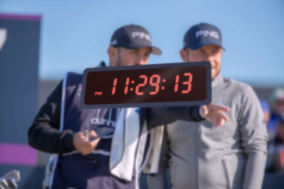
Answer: {"hour": 11, "minute": 29, "second": 13}
